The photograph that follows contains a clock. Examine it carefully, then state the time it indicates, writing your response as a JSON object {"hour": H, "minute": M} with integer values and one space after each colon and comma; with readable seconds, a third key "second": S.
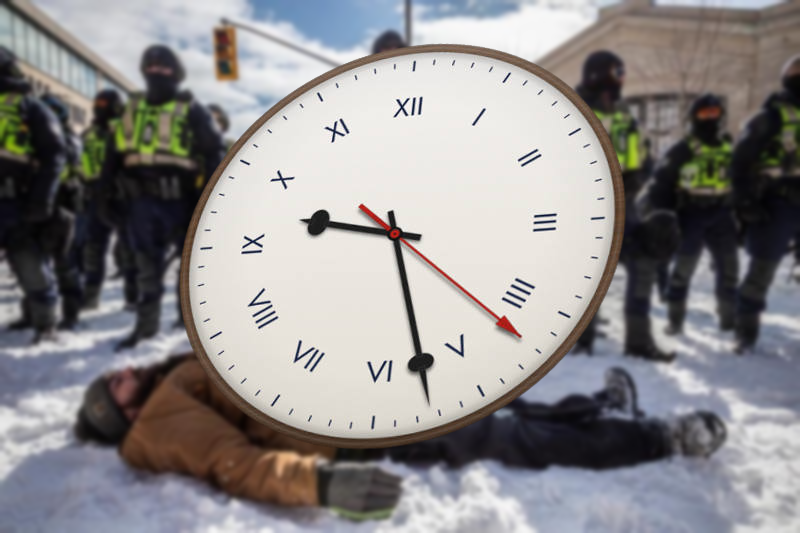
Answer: {"hour": 9, "minute": 27, "second": 22}
